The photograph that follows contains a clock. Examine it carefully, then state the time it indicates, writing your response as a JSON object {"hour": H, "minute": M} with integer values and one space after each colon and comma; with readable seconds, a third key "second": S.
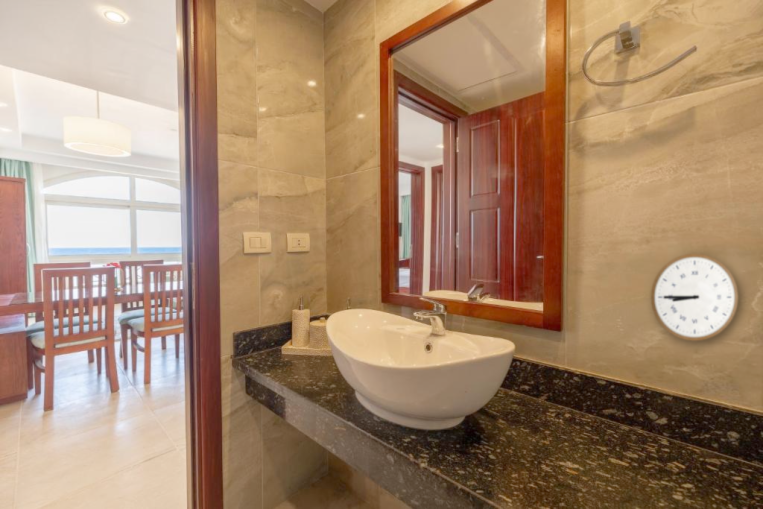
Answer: {"hour": 8, "minute": 45}
